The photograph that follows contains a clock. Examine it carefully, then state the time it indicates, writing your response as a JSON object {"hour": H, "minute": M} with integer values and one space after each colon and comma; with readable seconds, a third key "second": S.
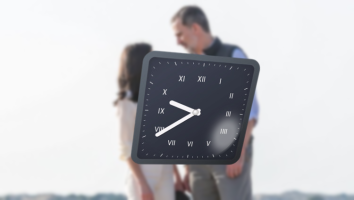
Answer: {"hour": 9, "minute": 39}
